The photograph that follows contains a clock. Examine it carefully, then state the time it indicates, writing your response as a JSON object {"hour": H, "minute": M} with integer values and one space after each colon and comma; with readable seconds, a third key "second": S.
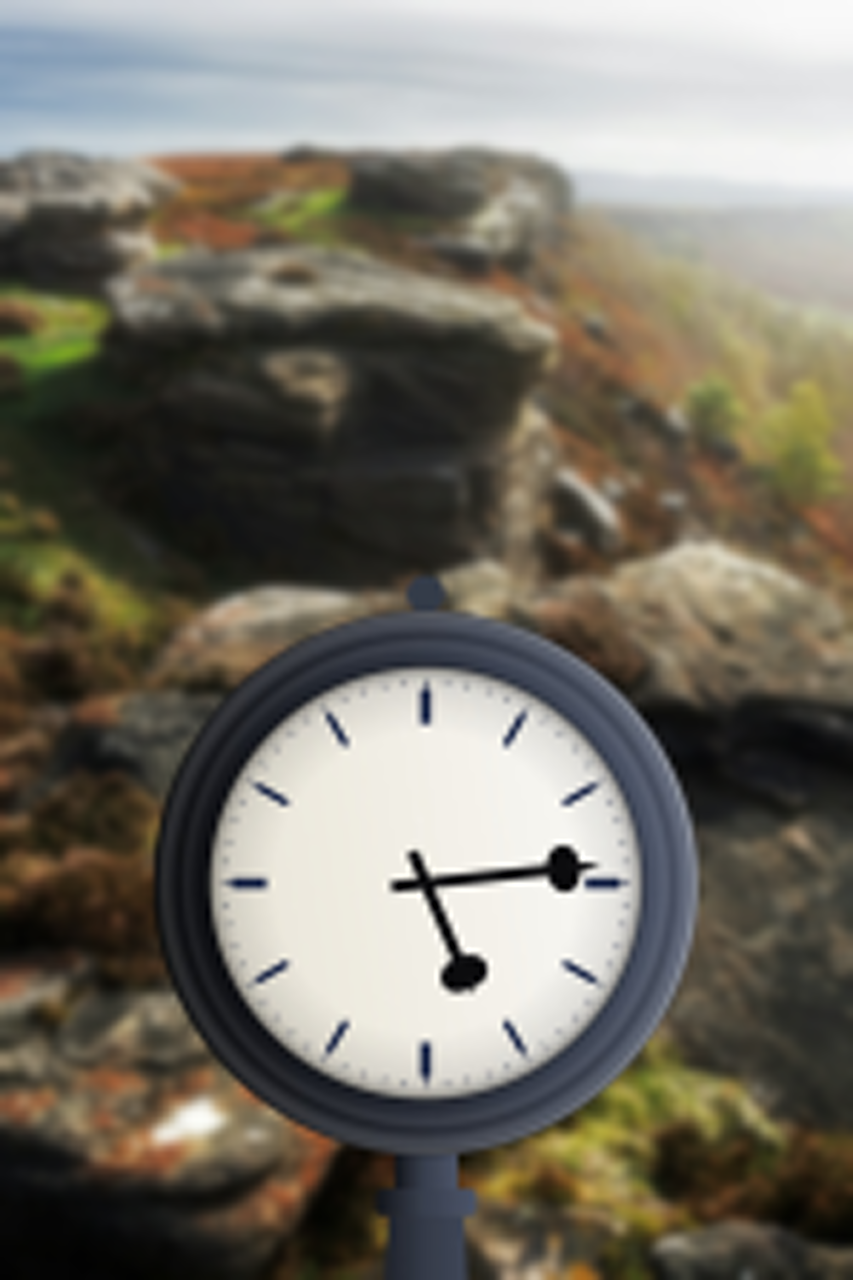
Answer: {"hour": 5, "minute": 14}
